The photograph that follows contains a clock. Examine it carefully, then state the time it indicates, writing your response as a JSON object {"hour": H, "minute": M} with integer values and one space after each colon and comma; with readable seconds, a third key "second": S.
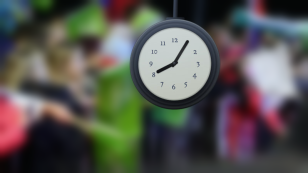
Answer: {"hour": 8, "minute": 5}
